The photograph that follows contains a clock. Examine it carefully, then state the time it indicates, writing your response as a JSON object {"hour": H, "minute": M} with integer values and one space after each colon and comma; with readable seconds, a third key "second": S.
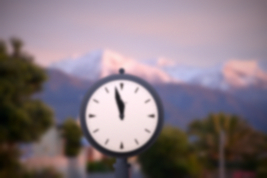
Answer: {"hour": 11, "minute": 58}
